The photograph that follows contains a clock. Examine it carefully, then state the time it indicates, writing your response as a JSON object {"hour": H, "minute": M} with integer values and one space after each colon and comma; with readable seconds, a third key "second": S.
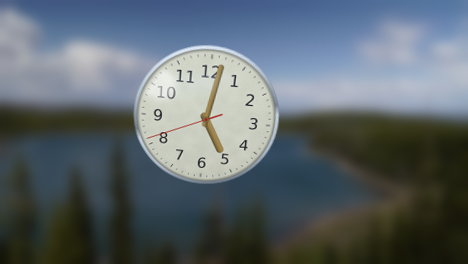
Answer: {"hour": 5, "minute": 1, "second": 41}
